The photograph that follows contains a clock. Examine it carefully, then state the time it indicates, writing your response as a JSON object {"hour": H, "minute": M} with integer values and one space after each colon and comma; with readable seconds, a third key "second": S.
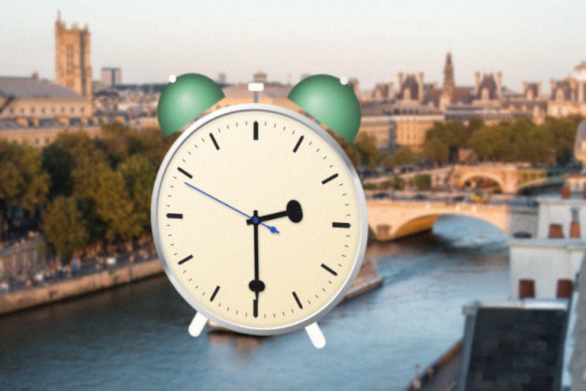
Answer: {"hour": 2, "minute": 29, "second": 49}
